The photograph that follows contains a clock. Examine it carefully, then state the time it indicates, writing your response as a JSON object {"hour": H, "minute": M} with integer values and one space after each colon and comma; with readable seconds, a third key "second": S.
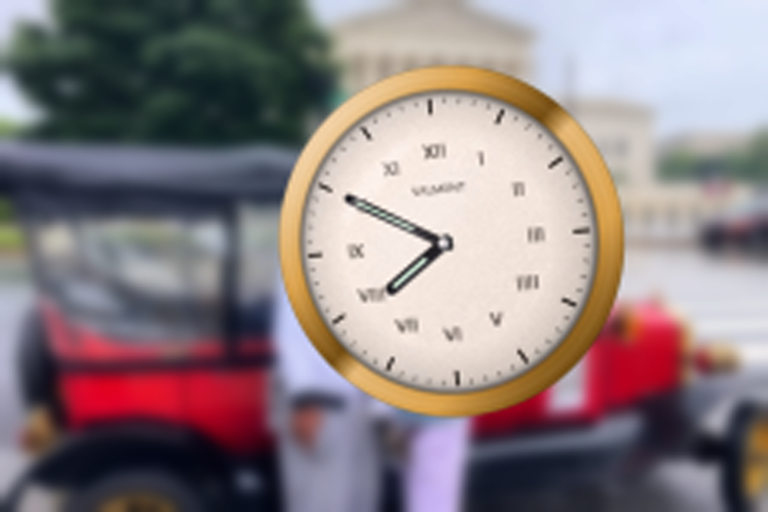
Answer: {"hour": 7, "minute": 50}
